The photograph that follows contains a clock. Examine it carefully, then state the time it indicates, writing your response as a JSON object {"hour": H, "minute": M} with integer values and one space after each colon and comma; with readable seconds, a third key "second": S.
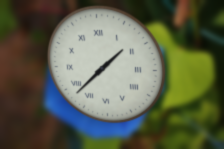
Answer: {"hour": 1, "minute": 38}
